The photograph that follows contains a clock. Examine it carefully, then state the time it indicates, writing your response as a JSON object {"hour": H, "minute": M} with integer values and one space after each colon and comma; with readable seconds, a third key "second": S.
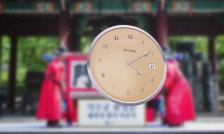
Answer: {"hour": 4, "minute": 9}
